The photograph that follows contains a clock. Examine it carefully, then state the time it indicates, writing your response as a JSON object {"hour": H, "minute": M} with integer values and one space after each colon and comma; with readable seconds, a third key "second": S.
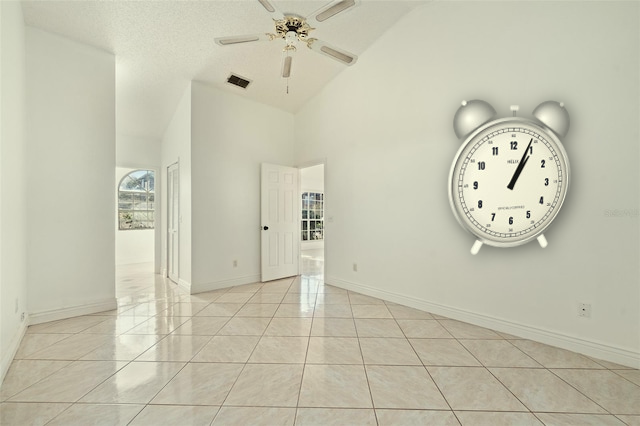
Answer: {"hour": 1, "minute": 4}
